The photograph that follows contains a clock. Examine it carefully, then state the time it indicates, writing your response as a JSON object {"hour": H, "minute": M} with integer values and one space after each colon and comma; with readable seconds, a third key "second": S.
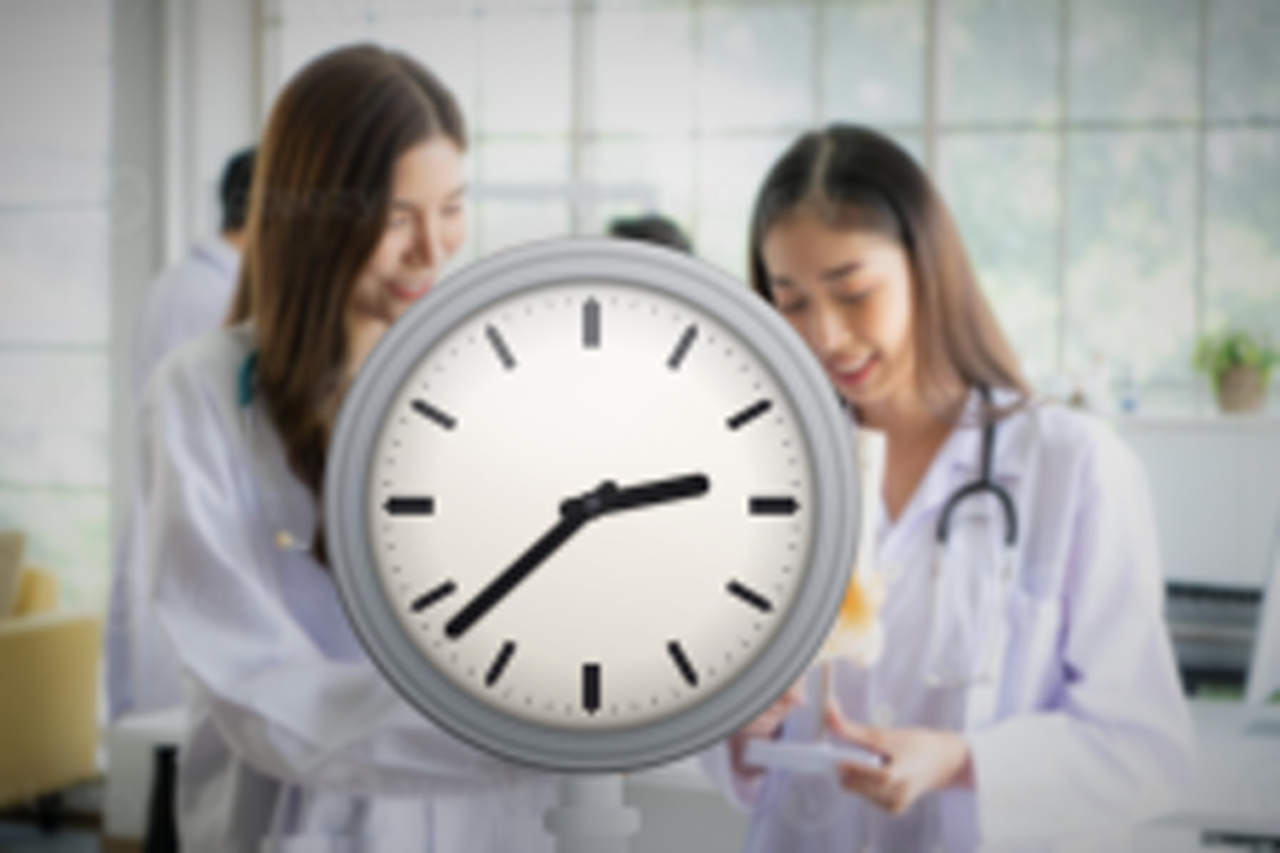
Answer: {"hour": 2, "minute": 38}
